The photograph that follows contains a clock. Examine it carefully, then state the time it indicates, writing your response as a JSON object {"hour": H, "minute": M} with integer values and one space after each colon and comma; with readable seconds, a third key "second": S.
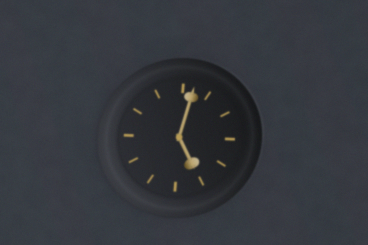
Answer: {"hour": 5, "minute": 2}
